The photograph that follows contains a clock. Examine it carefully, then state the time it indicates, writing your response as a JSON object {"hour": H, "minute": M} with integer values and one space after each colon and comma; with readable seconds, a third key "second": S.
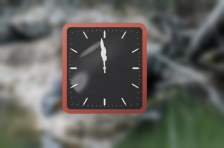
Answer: {"hour": 11, "minute": 59}
